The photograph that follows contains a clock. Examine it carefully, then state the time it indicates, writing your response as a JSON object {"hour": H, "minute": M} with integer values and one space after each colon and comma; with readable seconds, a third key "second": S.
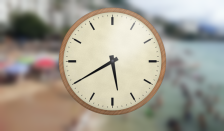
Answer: {"hour": 5, "minute": 40}
